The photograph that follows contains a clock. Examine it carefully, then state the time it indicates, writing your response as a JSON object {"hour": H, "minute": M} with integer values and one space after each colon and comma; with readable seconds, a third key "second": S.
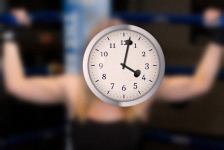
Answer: {"hour": 4, "minute": 2}
